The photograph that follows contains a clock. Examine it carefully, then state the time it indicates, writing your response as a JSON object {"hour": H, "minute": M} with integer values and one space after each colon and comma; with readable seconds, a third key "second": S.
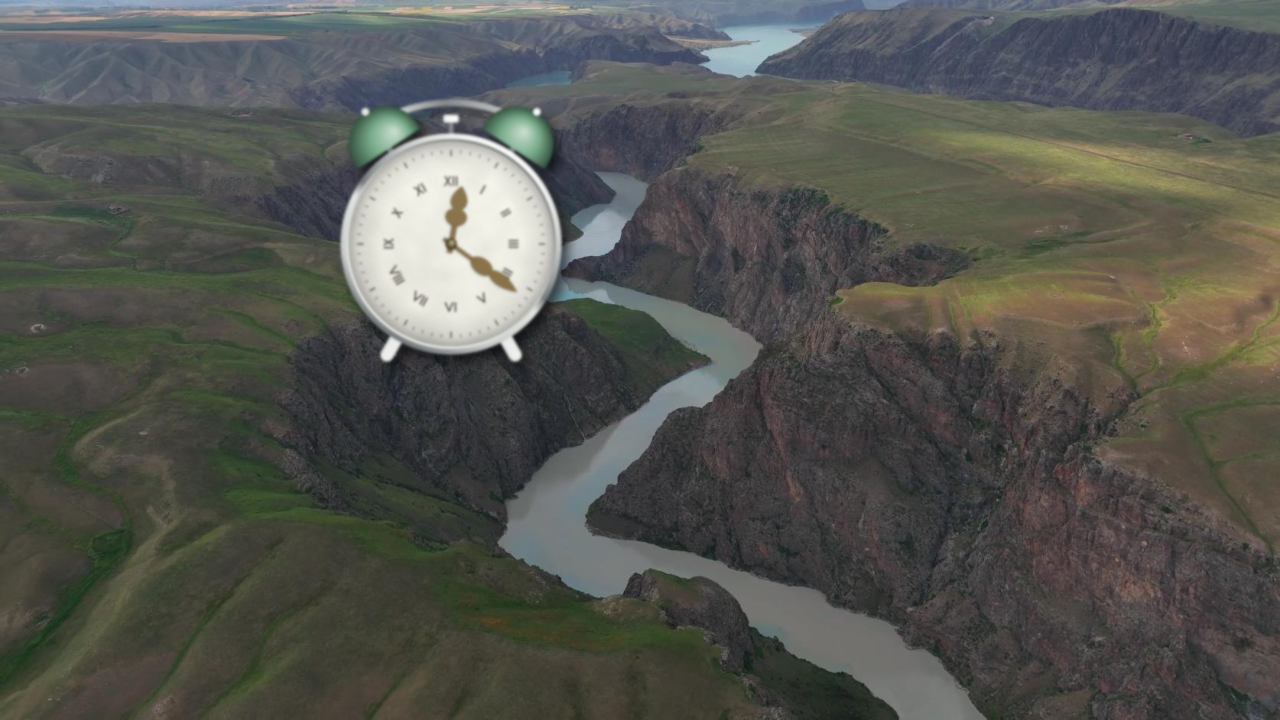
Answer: {"hour": 12, "minute": 21}
